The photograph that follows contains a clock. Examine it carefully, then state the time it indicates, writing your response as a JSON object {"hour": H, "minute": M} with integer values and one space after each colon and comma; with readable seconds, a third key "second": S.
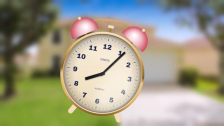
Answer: {"hour": 8, "minute": 6}
